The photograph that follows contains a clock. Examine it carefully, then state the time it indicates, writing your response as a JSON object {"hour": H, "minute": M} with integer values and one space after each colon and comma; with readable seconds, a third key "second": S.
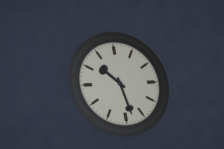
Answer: {"hour": 10, "minute": 28}
